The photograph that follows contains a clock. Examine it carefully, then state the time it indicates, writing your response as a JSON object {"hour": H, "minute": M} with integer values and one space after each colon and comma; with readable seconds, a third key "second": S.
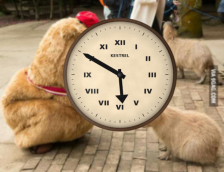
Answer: {"hour": 5, "minute": 50}
